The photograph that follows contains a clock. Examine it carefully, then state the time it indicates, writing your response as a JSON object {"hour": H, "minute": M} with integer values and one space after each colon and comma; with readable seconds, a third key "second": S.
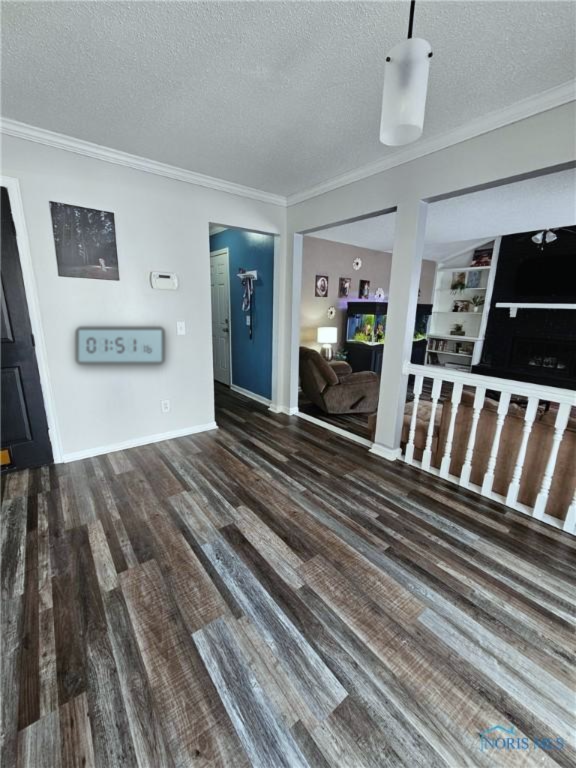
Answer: {"hour": 1, "minute": 51}
